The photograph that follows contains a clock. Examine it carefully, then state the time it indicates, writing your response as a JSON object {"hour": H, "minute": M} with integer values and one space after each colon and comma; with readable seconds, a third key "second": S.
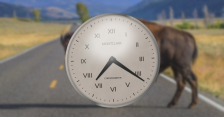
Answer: {"hour": 7, "minute": 21}
